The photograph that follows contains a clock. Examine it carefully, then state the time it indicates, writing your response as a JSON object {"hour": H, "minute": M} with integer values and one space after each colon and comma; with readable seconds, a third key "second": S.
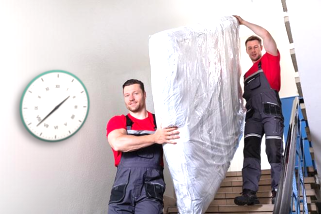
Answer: {"hour": 1, "minute": 38}
